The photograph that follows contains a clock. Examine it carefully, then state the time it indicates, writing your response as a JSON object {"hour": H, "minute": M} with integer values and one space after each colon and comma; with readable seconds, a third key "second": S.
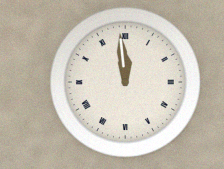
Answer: {"hour": 11, "minute": 59}
